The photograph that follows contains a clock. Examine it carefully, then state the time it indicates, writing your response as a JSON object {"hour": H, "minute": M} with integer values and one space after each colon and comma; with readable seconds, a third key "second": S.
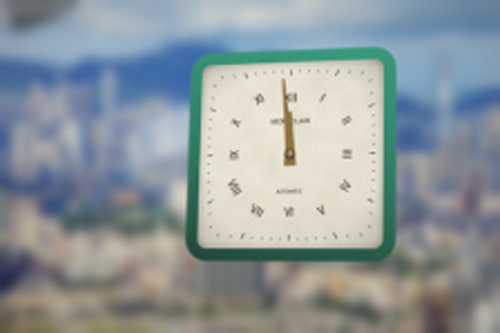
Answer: {"hour": 11, "minute": 59}
